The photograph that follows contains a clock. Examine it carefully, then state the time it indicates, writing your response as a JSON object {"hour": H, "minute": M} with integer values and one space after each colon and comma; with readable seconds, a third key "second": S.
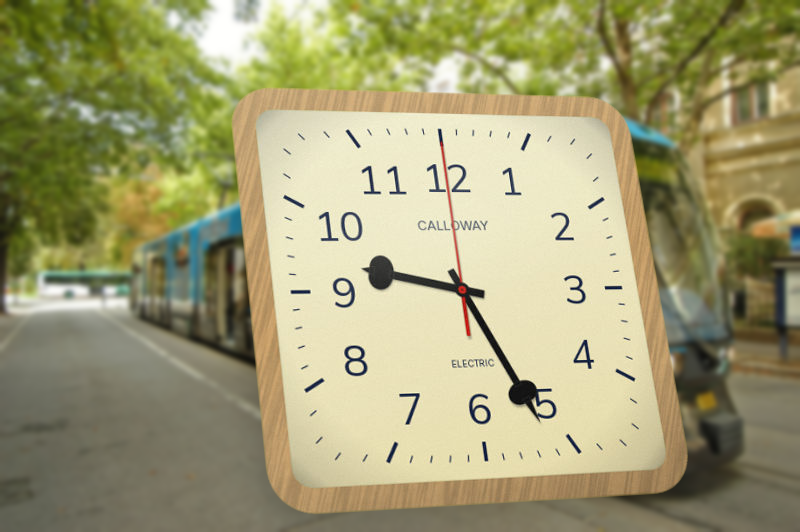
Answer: {"hour": 9, "minute": 26, "second": 0}
